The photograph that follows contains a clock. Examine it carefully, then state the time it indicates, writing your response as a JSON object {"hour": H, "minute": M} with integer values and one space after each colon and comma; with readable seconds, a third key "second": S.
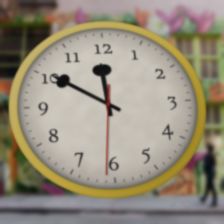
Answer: {"hour": 11, "minute": 50, "second": 31}
